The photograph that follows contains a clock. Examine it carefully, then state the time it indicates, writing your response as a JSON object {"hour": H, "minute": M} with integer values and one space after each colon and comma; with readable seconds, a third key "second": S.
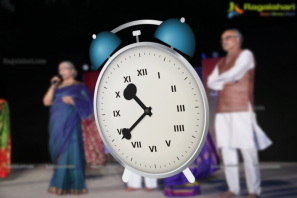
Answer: {"hour": 10, "minute": 39}
